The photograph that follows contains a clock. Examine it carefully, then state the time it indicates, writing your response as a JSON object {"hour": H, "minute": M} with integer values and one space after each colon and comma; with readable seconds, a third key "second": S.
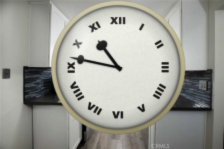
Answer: {"hour": 10, "minute": 47}
